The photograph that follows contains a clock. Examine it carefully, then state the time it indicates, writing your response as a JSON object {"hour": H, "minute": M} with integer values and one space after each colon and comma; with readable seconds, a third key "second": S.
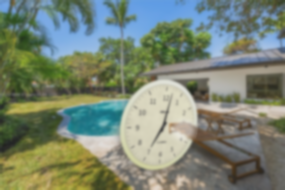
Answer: {"hour": 7, "minute": 2}
